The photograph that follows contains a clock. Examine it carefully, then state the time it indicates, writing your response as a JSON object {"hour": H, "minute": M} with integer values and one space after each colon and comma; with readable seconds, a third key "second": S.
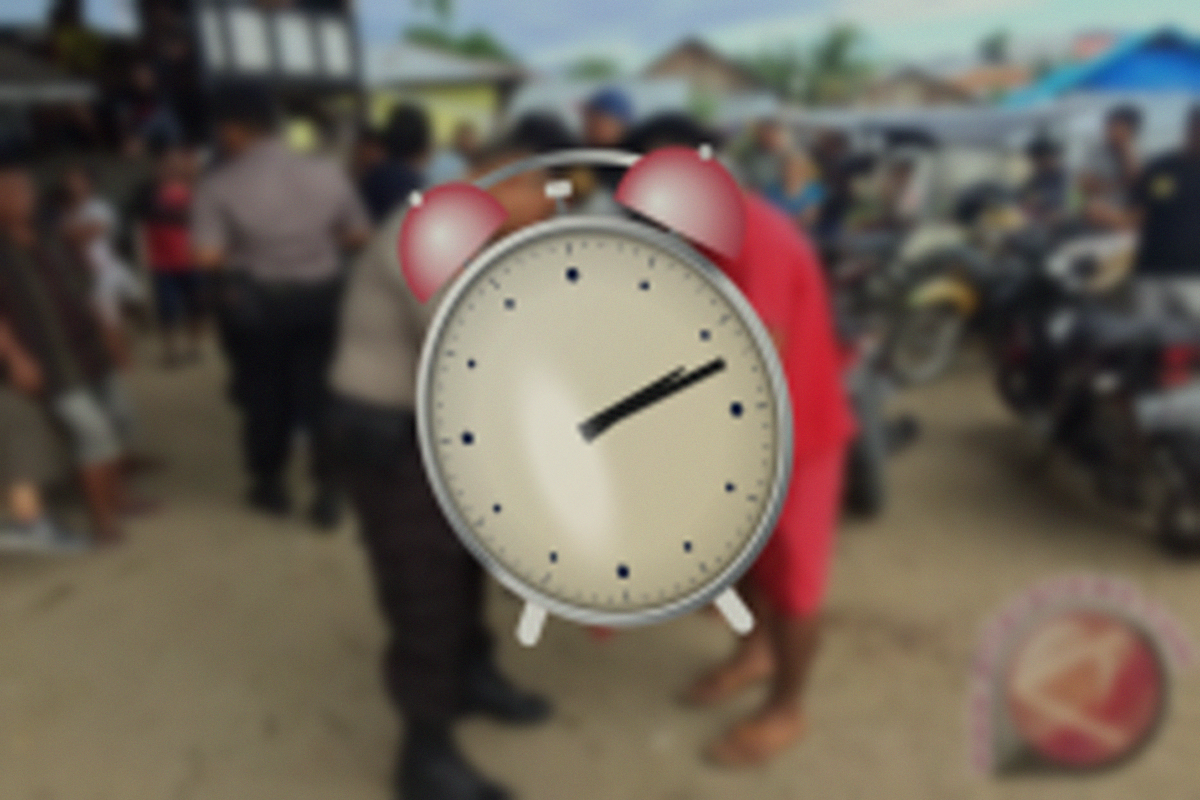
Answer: {"hour": 2, "minute": 12}
